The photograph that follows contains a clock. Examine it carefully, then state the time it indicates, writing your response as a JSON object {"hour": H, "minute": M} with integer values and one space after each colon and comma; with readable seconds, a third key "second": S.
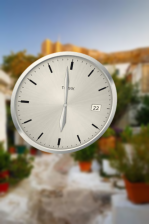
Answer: {"hour": 5, "minute": 59}
